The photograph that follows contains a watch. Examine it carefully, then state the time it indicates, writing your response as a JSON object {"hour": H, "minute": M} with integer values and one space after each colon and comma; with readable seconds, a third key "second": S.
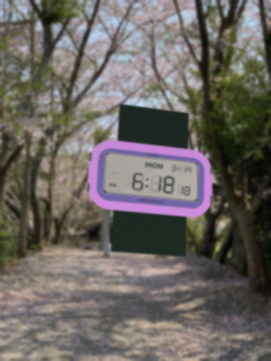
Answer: {"hour": 6, "minute": 18}
